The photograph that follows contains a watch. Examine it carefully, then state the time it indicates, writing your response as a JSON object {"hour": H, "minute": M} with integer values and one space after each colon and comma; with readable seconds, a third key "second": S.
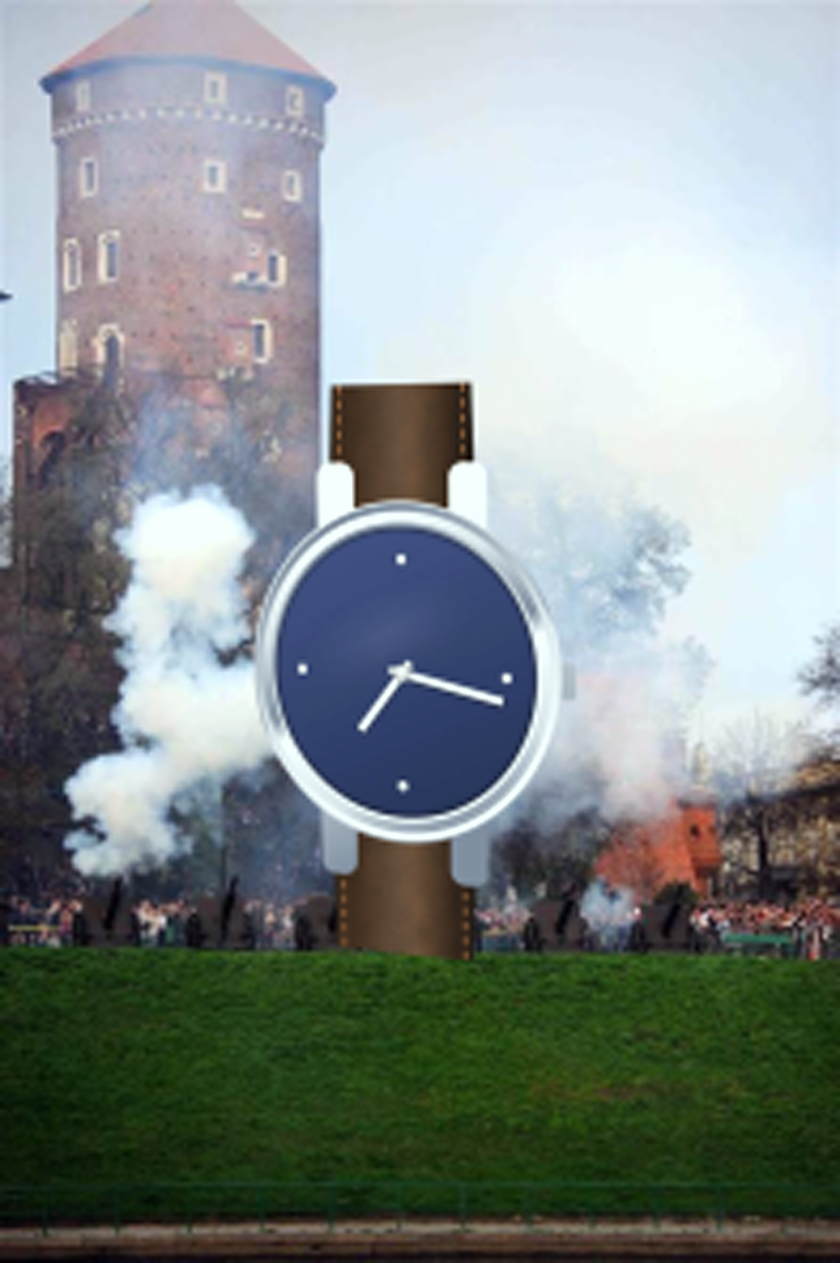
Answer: {"hour": 7, "minute": 17}
